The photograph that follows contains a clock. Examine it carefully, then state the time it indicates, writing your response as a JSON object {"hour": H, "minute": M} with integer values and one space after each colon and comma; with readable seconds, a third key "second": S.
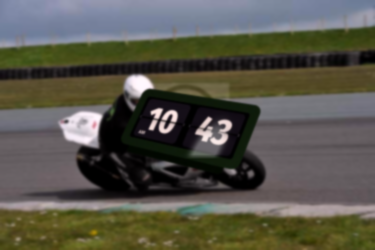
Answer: {"hour": 10, "minute": 43}
